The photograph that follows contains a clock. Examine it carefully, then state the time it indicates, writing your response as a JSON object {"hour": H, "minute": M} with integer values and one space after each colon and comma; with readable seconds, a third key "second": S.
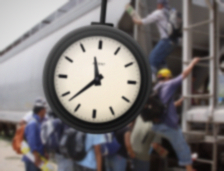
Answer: {"hour": 11, "minute": 38}
